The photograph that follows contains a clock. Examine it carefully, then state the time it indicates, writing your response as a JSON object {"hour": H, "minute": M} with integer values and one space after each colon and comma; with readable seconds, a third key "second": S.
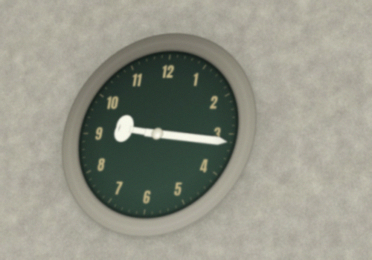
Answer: {"hour": 9, "minute": 16}
